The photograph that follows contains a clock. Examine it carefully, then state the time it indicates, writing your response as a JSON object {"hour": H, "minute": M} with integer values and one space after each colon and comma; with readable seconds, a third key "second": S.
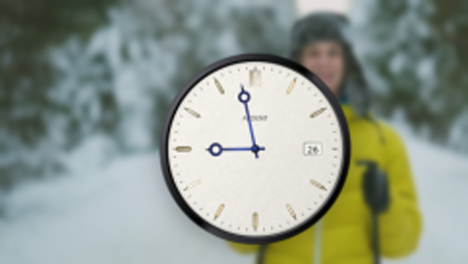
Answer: {"hour": 8, "minute": 58}
